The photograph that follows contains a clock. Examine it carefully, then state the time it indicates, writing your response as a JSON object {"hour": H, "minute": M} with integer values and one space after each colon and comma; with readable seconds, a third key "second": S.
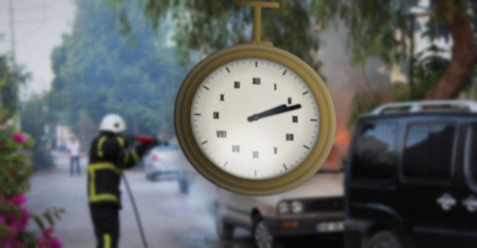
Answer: {"hour": 2, "minute": 12}
